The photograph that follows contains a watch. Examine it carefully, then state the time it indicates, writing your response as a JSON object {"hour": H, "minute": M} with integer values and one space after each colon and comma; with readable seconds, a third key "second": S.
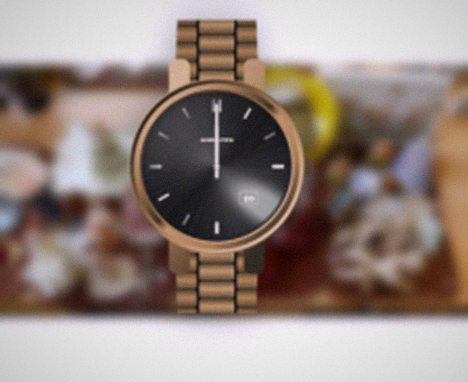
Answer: {"hour": 12, "minute": 0}
